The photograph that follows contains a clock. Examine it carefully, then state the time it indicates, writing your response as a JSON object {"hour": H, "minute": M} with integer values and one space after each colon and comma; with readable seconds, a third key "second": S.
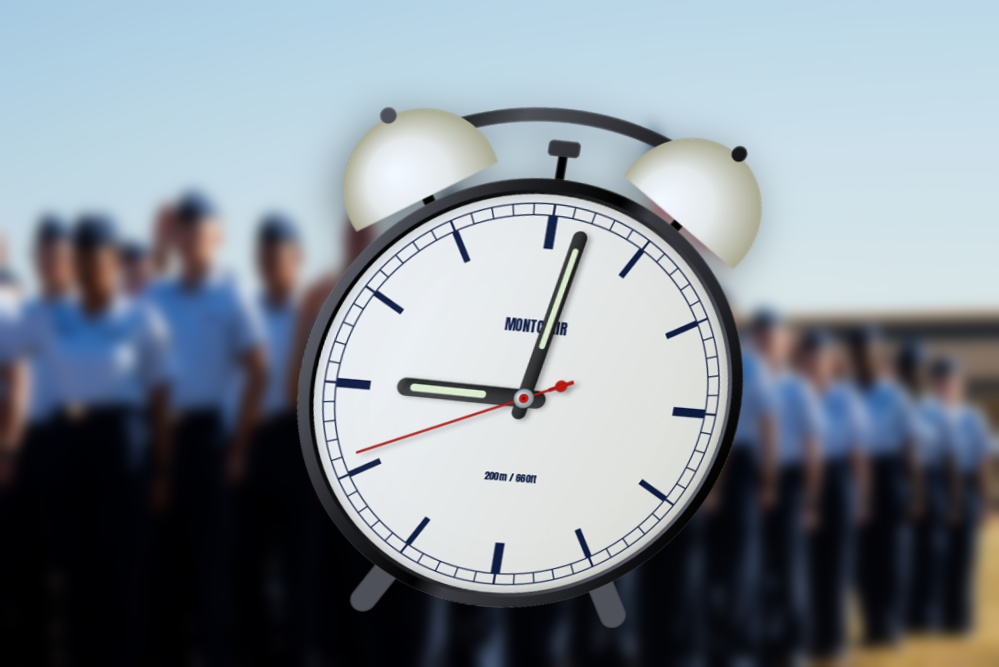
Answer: {"hour": 9, "minute": 1, "second": 41}
